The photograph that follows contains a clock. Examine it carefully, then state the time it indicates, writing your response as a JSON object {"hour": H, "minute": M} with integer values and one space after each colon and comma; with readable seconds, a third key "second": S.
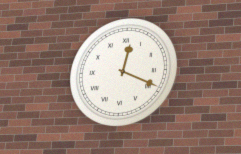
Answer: {"hour": 12, "minute": 19}
